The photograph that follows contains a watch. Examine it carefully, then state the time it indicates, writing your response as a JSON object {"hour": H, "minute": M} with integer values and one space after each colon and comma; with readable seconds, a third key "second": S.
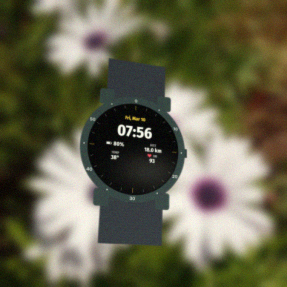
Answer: {"hour": 7, "minute": 56}
